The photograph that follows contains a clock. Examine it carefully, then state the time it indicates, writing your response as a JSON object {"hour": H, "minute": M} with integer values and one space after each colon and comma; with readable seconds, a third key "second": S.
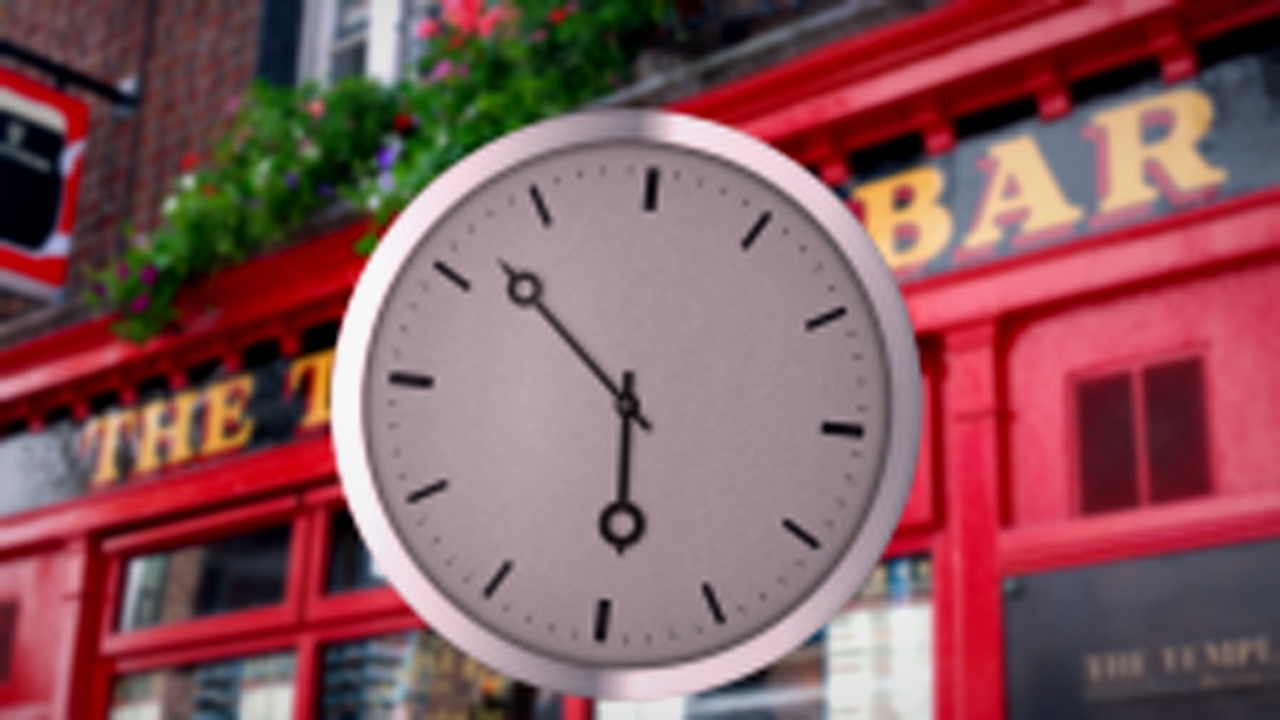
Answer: {"hour": 5, "minute": 52}
